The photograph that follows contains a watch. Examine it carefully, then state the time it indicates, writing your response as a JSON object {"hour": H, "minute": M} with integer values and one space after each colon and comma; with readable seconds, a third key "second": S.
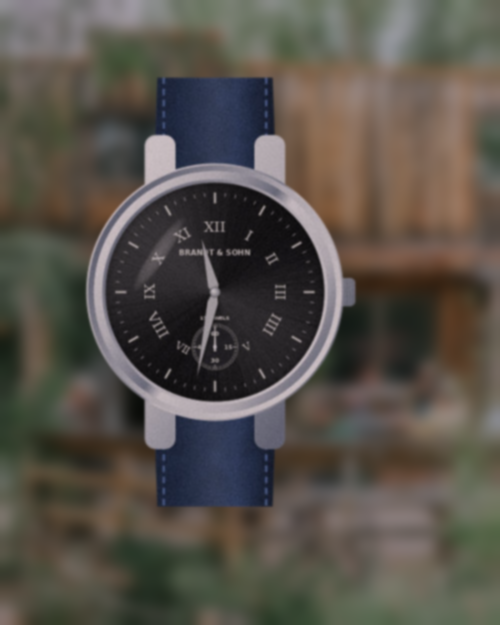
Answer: {"hour": 11, "minute": 32}
